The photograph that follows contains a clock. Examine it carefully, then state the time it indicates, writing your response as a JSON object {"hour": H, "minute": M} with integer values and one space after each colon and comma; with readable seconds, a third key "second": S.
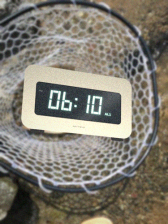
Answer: {"hour": 6, "minute": 10}
